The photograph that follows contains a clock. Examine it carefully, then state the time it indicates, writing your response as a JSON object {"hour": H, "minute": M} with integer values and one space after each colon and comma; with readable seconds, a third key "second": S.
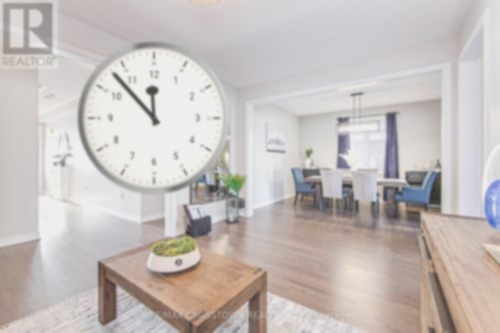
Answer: {"hour": 11, "minute": 53}
